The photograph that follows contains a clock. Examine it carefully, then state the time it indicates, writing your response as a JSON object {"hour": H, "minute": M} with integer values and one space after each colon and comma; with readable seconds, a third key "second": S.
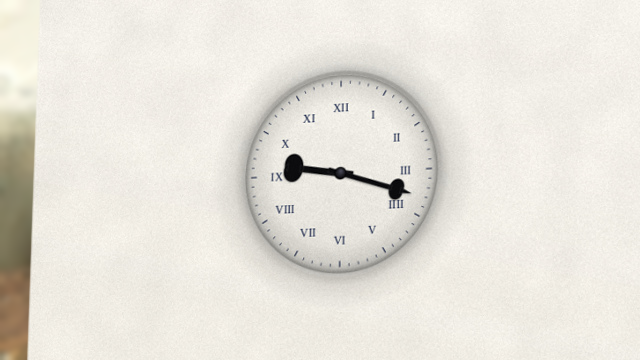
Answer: {"hour": 9, "minute": 18}
